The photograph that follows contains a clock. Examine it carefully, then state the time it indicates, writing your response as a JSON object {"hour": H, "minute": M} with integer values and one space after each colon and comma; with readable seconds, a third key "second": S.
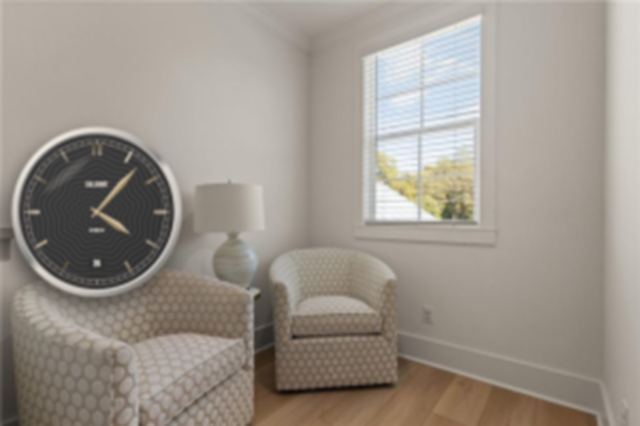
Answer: {"hour": 4, "minute": 7}
